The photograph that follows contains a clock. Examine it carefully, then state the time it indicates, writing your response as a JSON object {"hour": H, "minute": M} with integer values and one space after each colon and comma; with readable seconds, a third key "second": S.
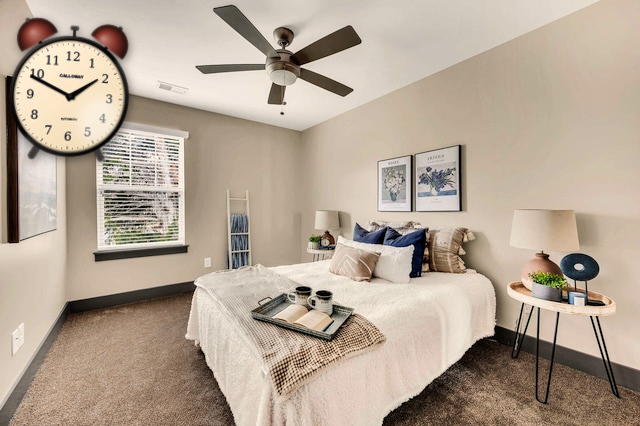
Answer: {"hour": 1, "minute": 49}
